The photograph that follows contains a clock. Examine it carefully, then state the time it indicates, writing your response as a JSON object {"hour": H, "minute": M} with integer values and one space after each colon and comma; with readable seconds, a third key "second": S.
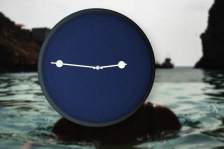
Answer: {"hour": 2, "minute": 46}
